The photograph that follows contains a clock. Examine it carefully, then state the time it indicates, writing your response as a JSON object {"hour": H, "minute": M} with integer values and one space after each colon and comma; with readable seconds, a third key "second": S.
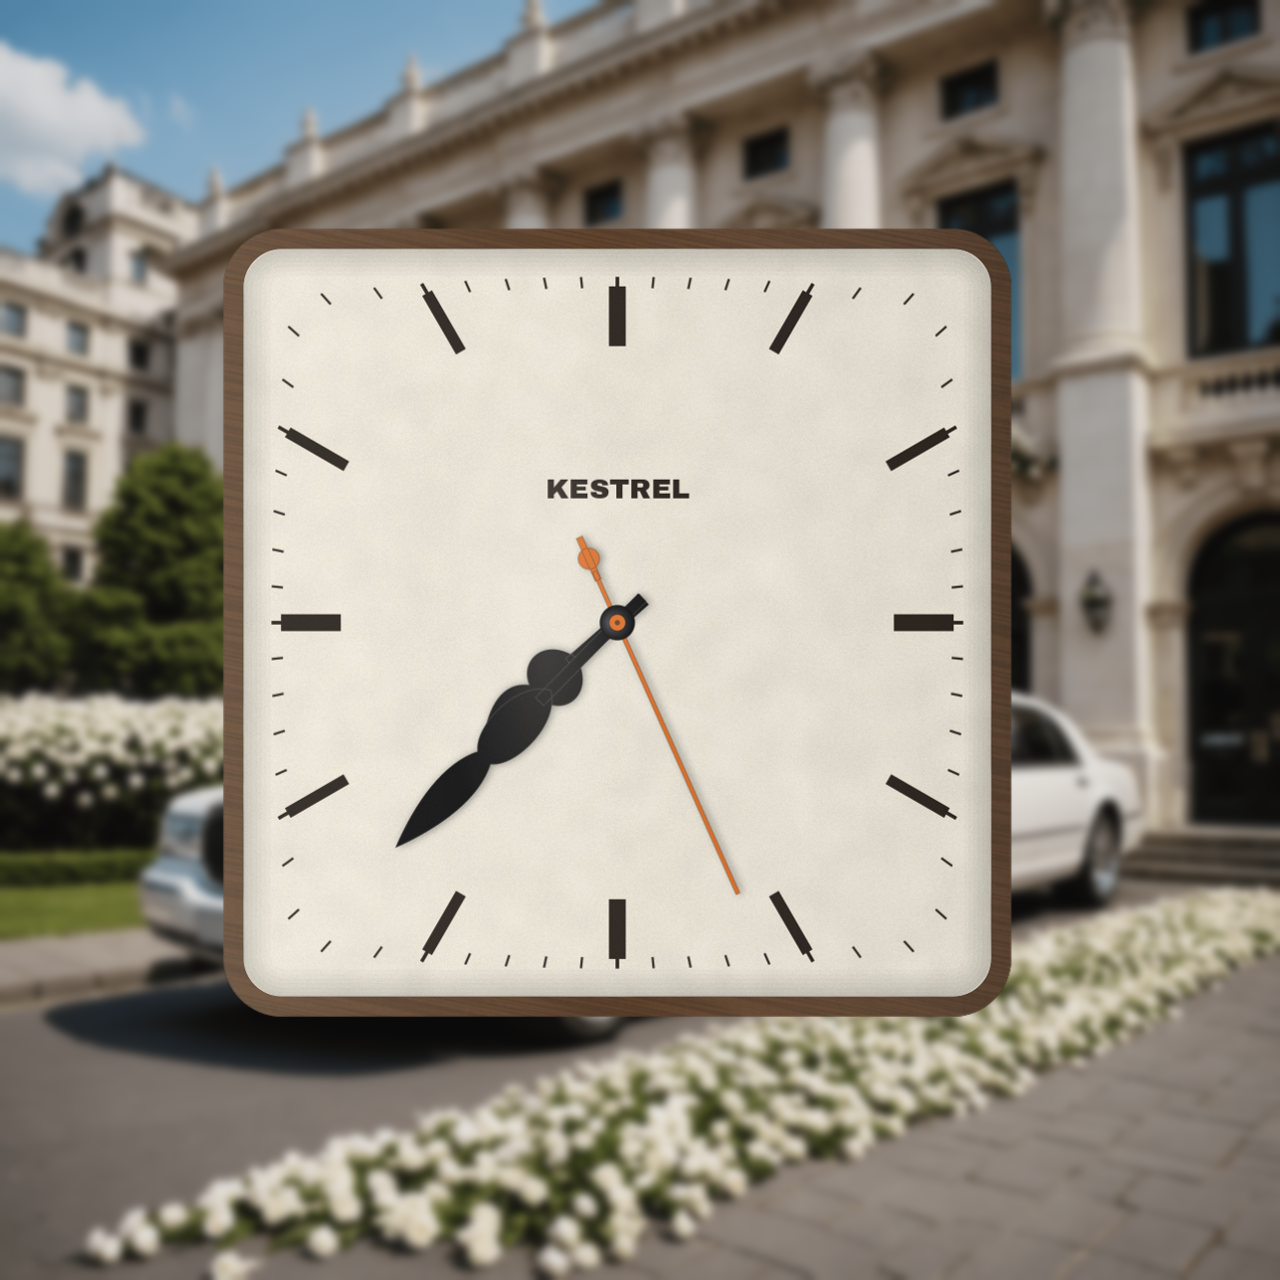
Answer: {"hour": 7, "minute": 37, "second": 26}
